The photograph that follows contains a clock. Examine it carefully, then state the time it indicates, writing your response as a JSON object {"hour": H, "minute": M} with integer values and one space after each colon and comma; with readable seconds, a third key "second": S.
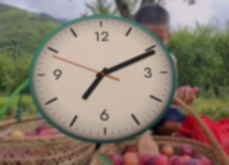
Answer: {"hour": 7, "minute": 10, "second": 49}
